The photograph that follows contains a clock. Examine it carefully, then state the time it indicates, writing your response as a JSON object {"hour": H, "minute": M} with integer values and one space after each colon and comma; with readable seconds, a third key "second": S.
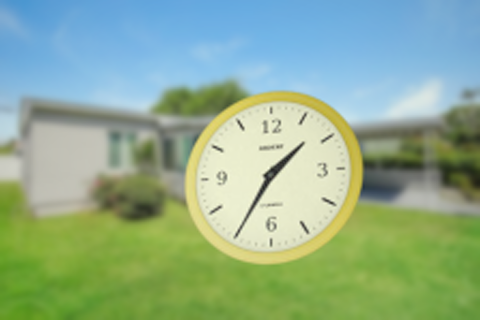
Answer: {"hour": 1, "minute": 35}
